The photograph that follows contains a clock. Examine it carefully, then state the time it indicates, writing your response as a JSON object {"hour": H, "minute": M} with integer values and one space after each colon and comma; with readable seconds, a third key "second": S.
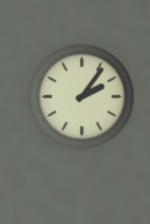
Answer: {"hour": 2, "minute": 6}
